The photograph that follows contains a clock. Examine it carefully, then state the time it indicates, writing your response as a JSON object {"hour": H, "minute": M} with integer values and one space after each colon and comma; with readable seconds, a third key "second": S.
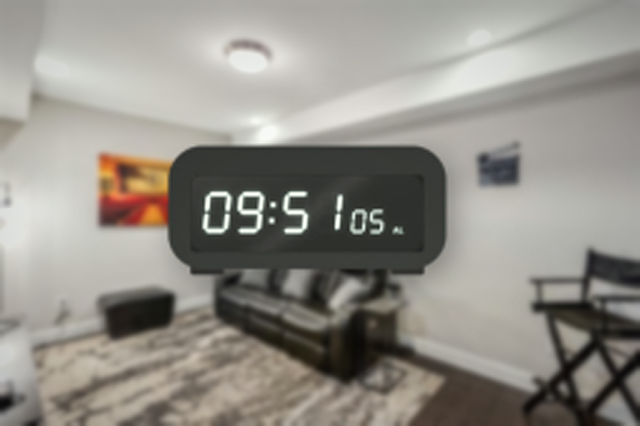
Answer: {"hour": 9, "minute": 51, "second": 5}
